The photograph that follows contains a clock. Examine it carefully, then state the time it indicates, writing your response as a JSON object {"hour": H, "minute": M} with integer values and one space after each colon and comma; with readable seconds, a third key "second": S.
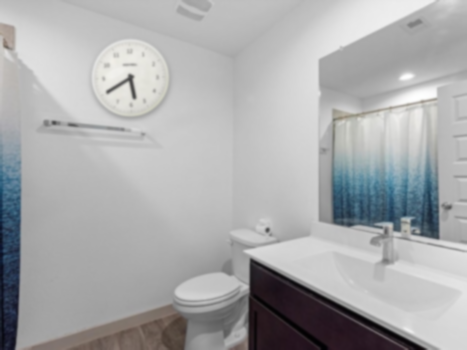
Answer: {"hour": 5, "minute": 40}
